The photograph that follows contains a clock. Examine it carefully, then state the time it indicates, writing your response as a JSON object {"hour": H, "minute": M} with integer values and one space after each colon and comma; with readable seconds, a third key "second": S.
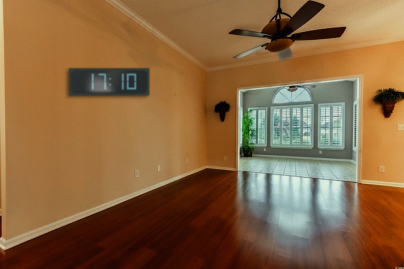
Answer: {"hour": 17, "minute": 10}
